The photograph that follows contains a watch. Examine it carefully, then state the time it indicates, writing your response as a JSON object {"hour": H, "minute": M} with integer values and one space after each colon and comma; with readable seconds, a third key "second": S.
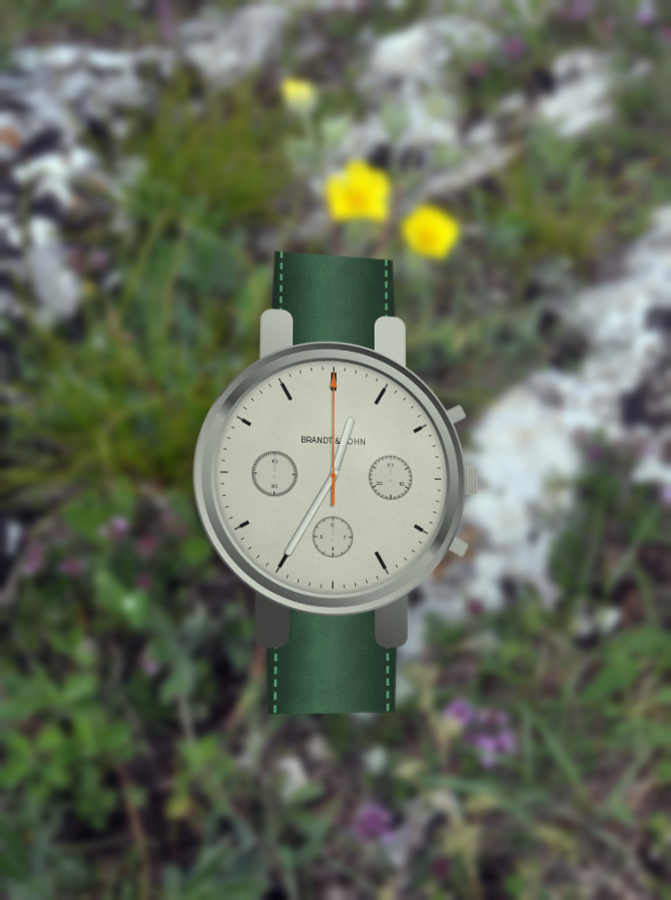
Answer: {"hour": 12, "minute": 35}
